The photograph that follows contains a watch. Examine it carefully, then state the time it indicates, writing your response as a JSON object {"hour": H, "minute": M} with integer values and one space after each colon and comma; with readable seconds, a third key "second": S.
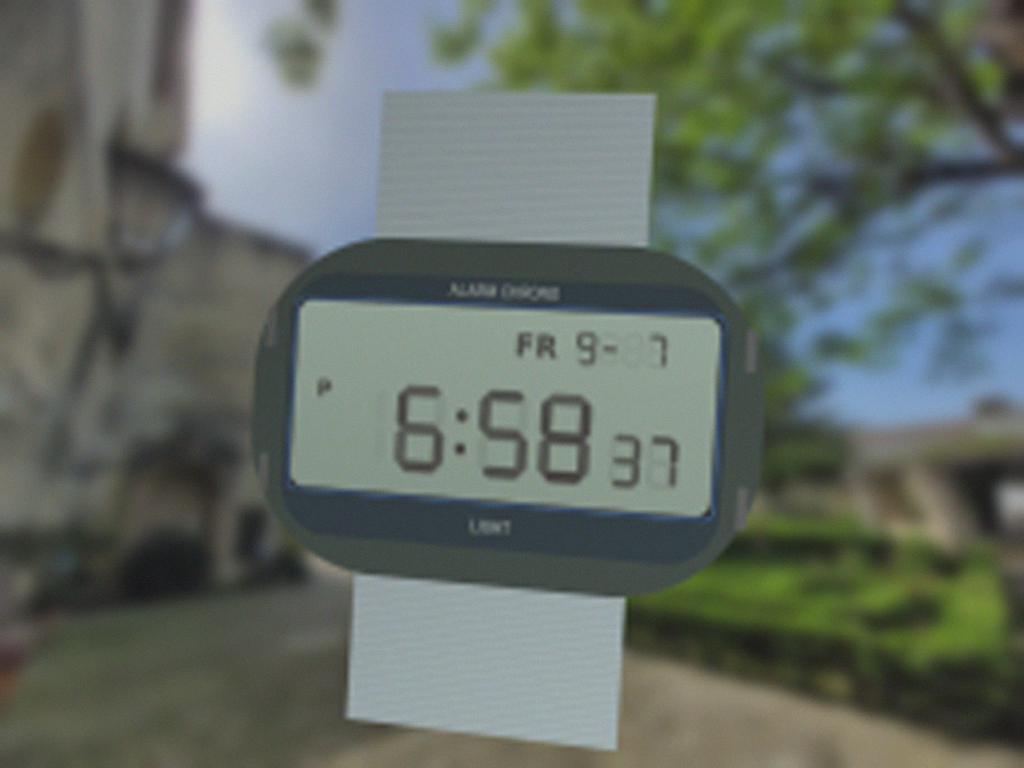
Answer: {"hour": 6, "minute": 58, "second": 37}
